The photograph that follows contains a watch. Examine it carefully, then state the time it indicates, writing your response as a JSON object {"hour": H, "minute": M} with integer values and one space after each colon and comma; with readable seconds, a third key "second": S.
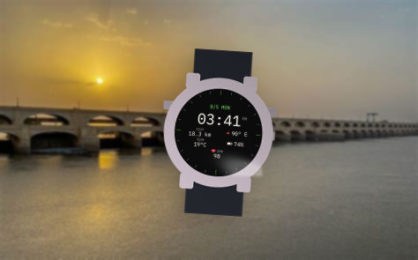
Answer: {"hour": 3, "minute": 41}
